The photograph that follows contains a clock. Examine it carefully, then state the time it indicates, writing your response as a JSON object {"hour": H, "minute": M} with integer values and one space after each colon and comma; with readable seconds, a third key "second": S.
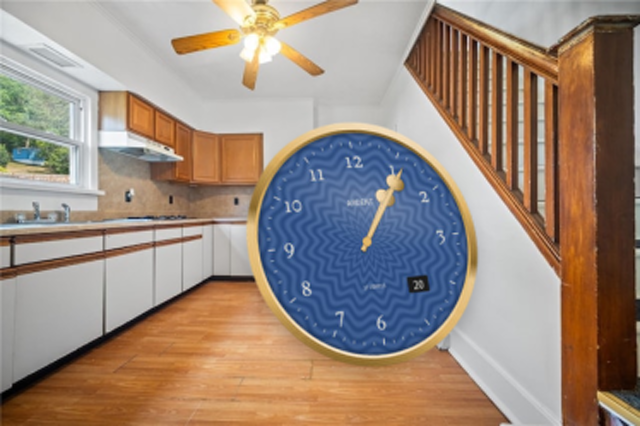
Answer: {"hour": 1, "minute": 6}
